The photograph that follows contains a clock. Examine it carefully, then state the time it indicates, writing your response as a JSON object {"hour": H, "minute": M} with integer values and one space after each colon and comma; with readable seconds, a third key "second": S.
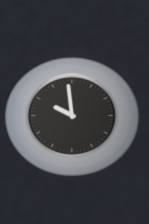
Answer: {"hour": 9, "minute": 59}
